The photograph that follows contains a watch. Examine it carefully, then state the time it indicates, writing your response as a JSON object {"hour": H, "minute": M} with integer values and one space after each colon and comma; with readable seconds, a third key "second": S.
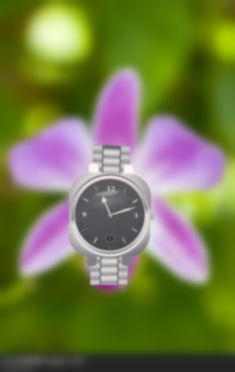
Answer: {"hour": 11, "minute": 12}
